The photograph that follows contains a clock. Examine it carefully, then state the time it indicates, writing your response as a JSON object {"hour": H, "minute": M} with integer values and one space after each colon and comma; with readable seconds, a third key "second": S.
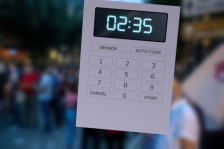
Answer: {"hour": 2, "minute": 35}
